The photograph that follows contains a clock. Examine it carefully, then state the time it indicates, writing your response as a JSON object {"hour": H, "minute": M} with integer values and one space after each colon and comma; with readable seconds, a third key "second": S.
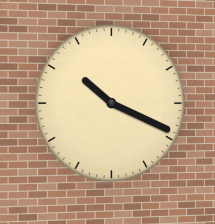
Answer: {"hour": 10, "minute": 19}
